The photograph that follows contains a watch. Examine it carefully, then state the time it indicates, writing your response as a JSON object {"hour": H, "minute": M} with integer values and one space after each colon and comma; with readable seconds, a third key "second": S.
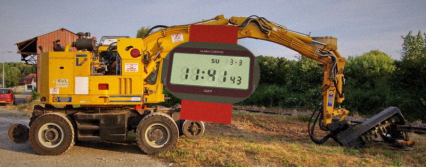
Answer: {"hour": 11, "minute": 41, "second": 43}
